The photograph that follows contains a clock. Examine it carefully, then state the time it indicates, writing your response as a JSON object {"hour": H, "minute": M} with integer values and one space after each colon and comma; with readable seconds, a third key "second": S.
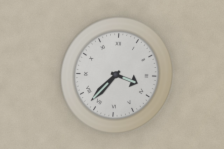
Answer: {"hour": 3, "minute": 37}
